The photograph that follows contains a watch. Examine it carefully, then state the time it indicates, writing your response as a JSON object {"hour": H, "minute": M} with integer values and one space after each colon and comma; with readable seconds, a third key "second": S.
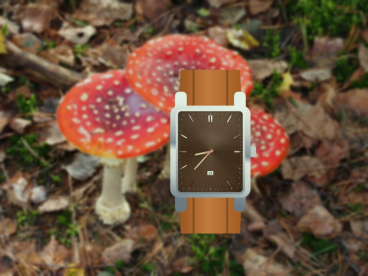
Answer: {"hour": 8, "minute": 37}
